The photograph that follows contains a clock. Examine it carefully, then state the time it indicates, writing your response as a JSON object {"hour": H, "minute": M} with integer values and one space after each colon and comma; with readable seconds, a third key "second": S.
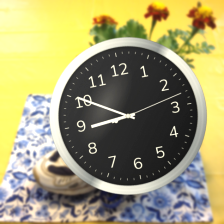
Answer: {"hour": 8, "minute": 50, "second": 13}
